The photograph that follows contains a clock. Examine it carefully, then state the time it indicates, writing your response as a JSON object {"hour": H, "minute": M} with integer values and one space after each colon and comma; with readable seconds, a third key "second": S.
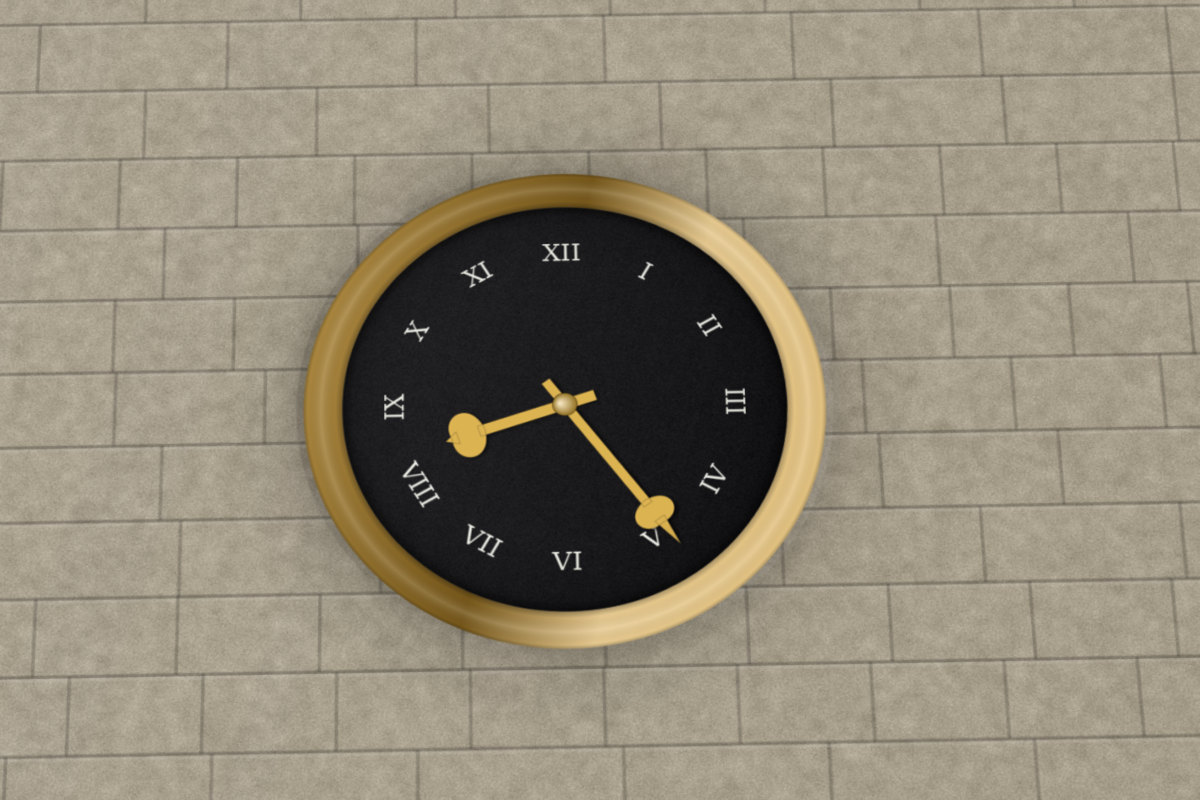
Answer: {"hour": 8, "minute": 24}
